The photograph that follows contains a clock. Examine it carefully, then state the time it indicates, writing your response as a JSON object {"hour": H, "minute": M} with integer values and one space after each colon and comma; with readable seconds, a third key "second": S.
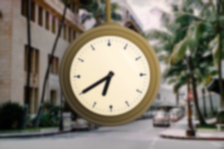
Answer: {"hour": 6, "minute": 40}
